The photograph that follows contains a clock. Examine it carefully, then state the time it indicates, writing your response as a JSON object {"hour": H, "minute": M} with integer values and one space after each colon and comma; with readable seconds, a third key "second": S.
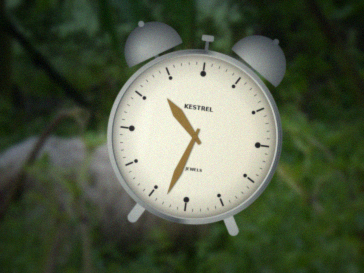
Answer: {"hour": 10, "minute": 33}
